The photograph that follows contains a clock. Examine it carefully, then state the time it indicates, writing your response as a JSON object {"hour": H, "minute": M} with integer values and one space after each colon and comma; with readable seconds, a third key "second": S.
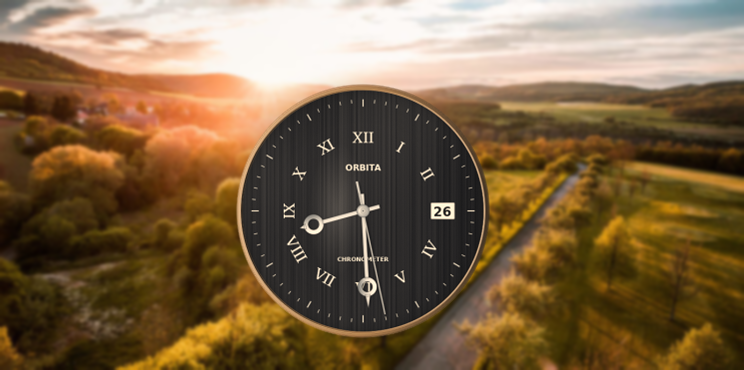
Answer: {"hour": 8, "minute": 29, "second": 28}
